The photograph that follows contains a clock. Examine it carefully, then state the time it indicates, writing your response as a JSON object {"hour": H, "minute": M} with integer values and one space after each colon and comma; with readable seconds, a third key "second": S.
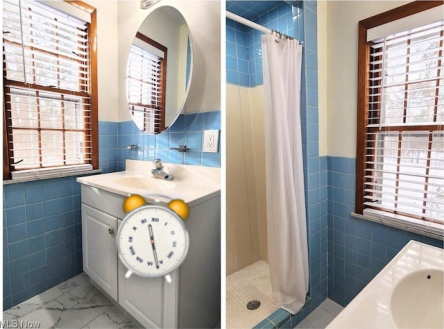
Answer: {"hour": 11, "minute": 27}
